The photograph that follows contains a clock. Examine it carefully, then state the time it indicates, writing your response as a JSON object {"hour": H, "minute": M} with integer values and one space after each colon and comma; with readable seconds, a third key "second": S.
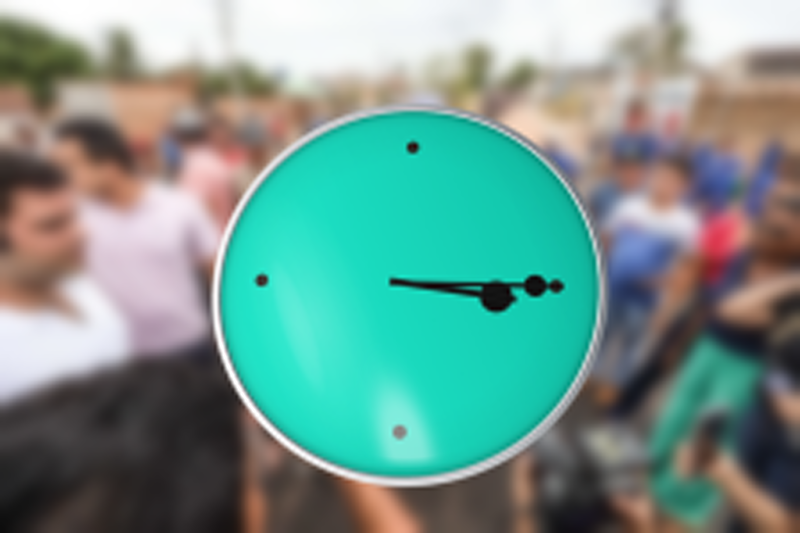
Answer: {"hour": 3, "minute": 15}
